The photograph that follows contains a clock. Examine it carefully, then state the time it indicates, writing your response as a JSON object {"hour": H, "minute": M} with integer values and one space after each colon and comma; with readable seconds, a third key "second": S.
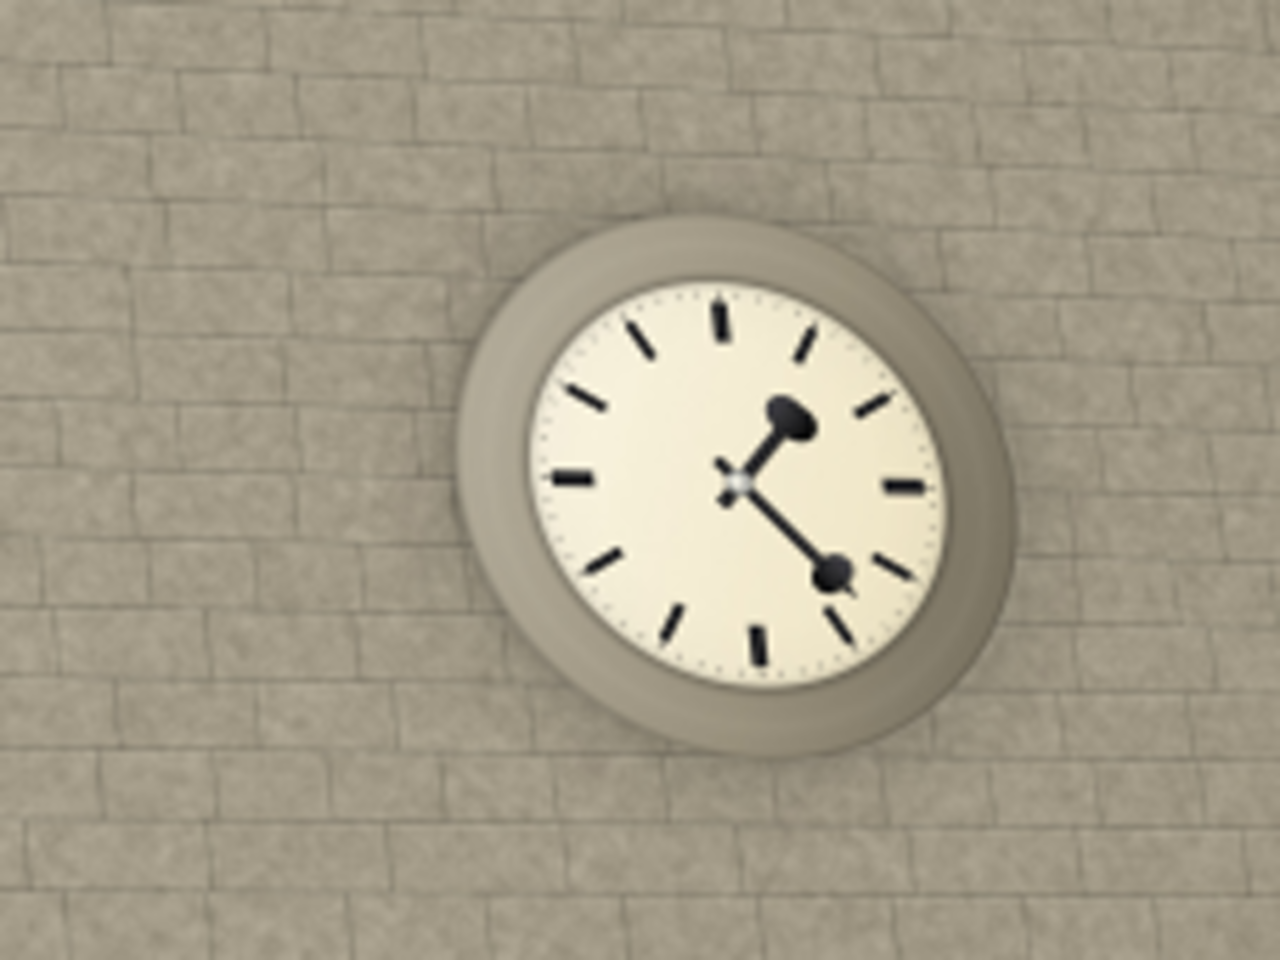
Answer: {"hour": 1, "minute": 23}
